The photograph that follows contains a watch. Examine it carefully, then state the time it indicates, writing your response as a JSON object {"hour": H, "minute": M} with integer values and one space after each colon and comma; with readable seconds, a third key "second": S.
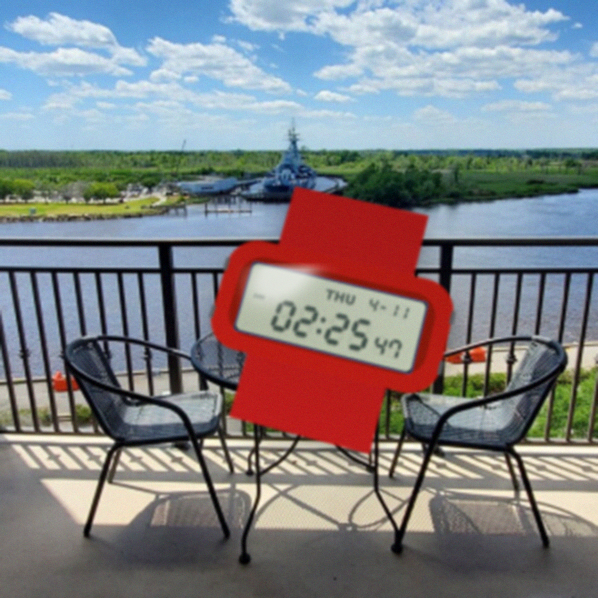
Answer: {"hour": 2, "minute": 25, "second": 47}
